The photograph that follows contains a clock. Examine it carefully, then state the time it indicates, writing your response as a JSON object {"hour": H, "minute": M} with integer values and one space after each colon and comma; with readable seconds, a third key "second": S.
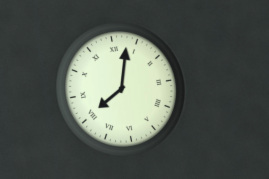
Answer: {"hour": 8, "minute": 3}
